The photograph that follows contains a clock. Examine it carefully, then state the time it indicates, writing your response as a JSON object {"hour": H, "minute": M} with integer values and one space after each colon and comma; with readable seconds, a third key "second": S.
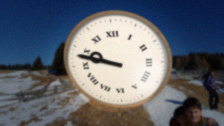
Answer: {"hour": 9, "minute": 48}
